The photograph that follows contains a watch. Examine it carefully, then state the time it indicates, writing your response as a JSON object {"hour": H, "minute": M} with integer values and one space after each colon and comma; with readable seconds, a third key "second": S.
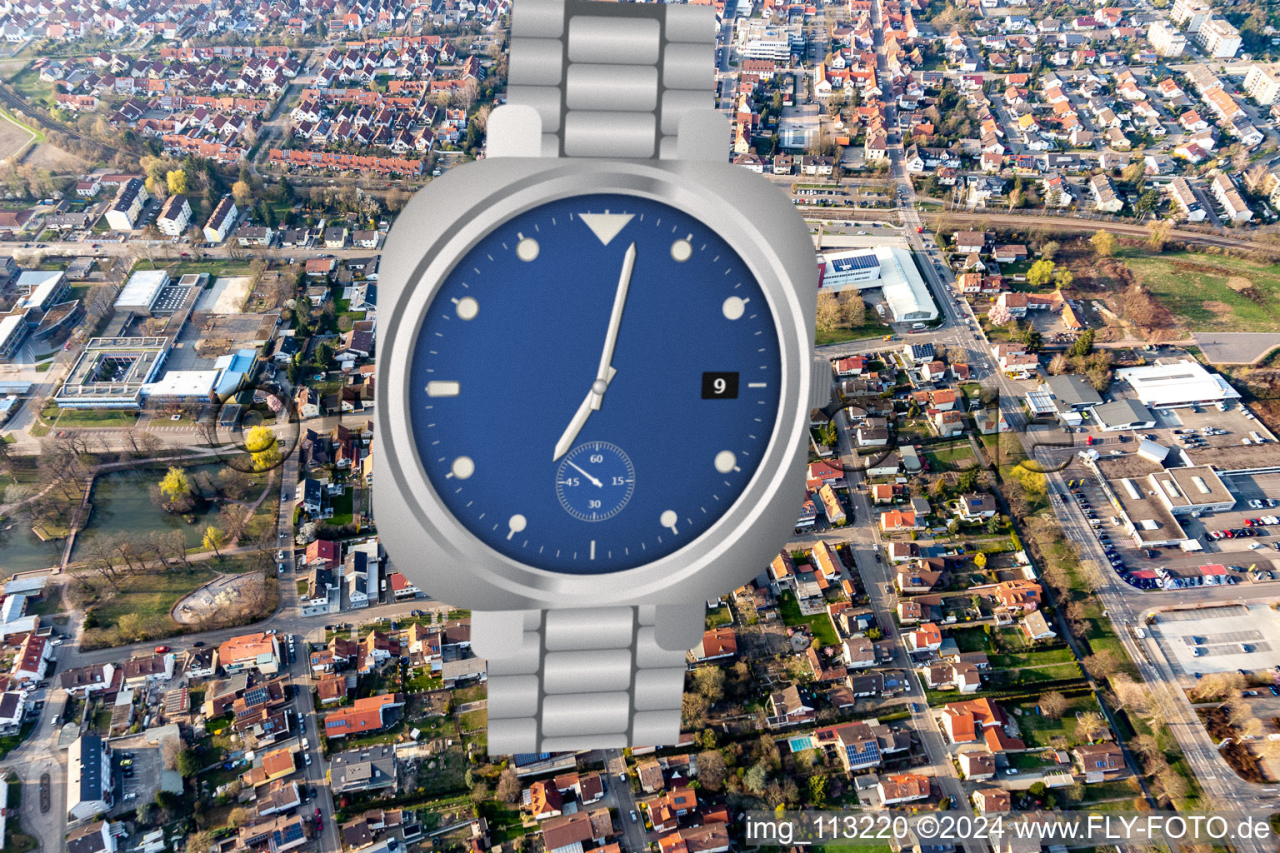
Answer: {"hour": 7, "minute": 1, "second": 51}
